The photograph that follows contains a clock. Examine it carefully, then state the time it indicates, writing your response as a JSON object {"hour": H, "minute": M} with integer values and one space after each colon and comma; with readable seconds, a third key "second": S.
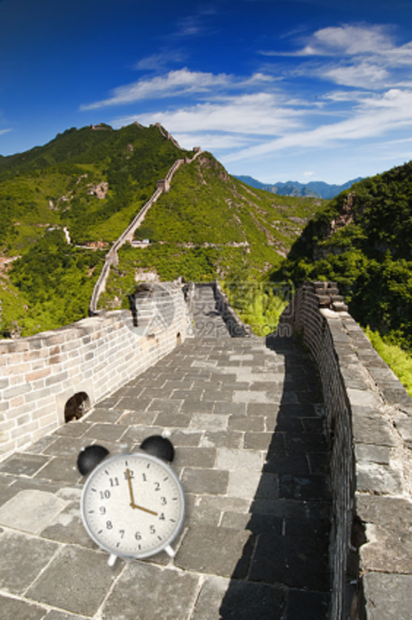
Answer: {"hour": 4, "minute": 0}
